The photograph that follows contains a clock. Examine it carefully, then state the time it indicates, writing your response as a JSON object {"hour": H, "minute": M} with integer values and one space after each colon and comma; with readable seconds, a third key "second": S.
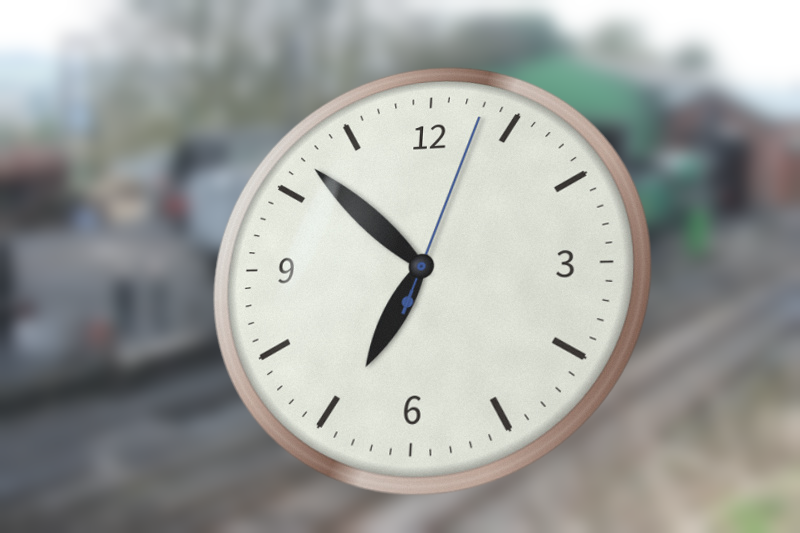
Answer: {"hour": 6, "minute": 52, "second": 3}
